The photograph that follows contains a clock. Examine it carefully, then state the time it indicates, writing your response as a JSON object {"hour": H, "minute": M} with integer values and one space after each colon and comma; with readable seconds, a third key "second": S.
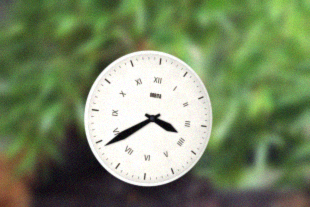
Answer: {"hour": 3, "minute": 39}
